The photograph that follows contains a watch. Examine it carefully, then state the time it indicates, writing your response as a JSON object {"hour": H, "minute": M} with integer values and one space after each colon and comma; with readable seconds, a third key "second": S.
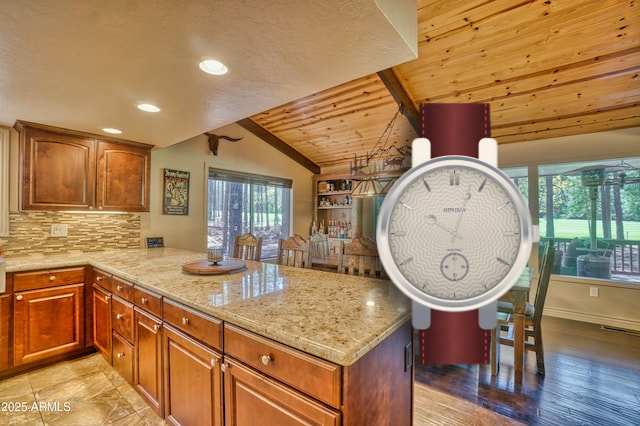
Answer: {"hour": 10, "minute": 3}
